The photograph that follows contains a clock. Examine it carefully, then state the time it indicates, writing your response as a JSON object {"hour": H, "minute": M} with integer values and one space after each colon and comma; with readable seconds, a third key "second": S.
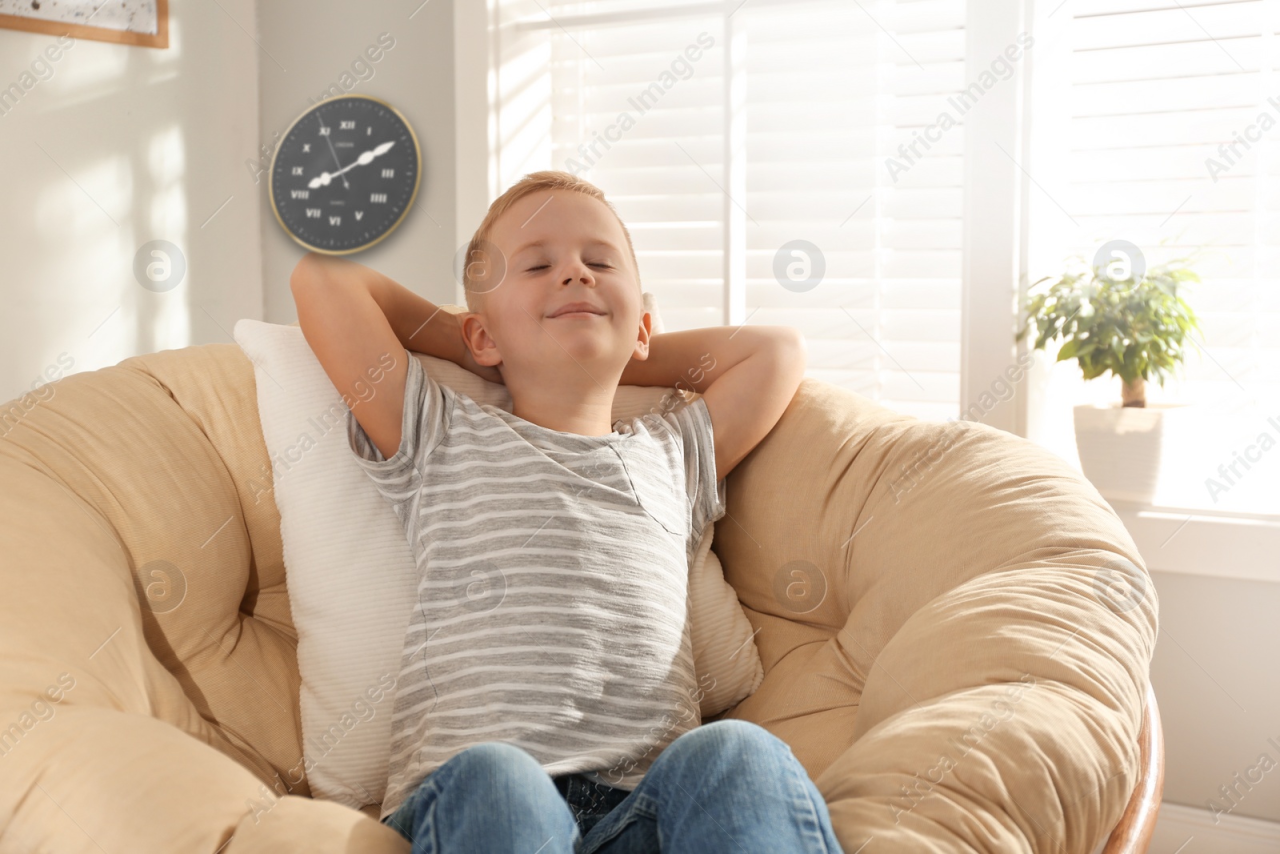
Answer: {"hour": 8, "minute": 9, "second": 55}
